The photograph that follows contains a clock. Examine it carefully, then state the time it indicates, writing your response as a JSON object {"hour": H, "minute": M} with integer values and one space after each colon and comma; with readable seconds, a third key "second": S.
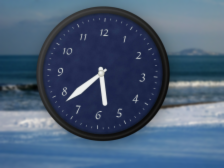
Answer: {"hour": 5, "minute": 38}
